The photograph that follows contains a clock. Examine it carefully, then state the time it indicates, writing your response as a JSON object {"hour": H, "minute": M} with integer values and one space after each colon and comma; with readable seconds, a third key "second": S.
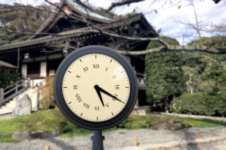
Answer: {"hour": 5, "minute": 20}
